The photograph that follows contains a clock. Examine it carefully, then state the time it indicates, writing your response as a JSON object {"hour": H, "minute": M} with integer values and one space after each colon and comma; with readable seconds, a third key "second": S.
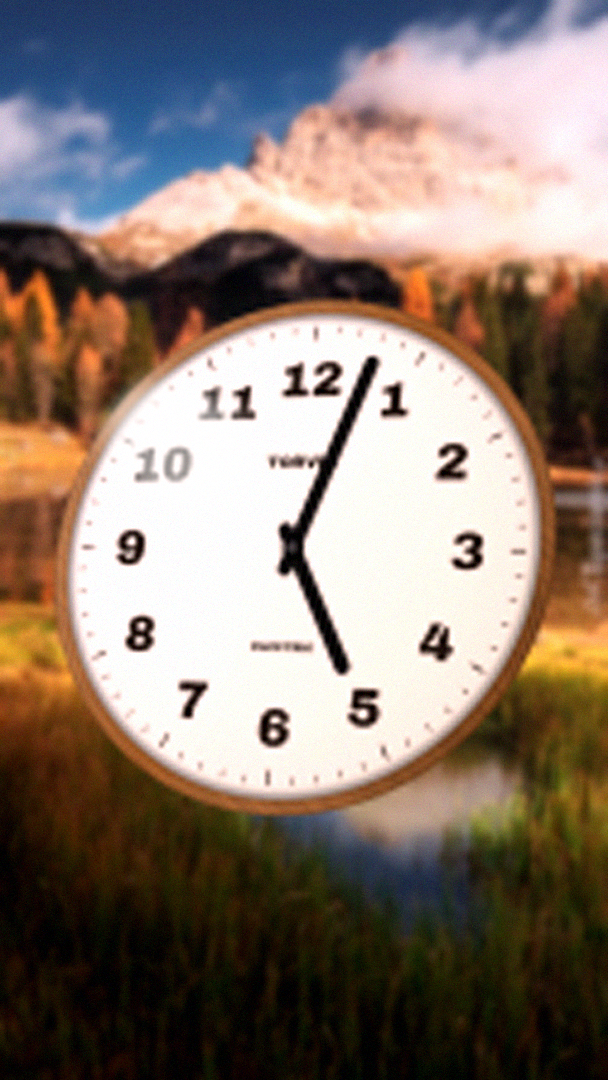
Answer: {"hour": 5, "minute": 3}
